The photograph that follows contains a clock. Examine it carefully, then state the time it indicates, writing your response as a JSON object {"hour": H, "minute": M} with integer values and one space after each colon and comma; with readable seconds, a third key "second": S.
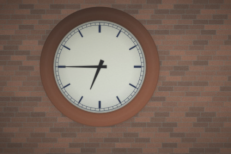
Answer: {"hour": 6, "minute": 45}
